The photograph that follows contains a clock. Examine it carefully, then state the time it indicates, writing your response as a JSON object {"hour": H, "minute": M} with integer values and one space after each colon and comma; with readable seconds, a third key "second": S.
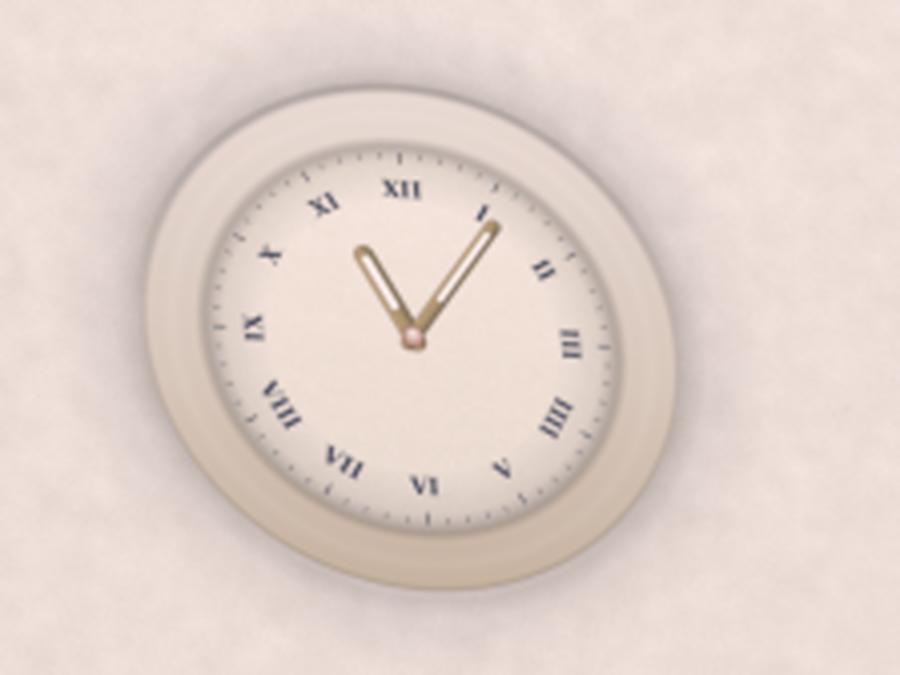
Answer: {"hour": 11, "minute": 6}
